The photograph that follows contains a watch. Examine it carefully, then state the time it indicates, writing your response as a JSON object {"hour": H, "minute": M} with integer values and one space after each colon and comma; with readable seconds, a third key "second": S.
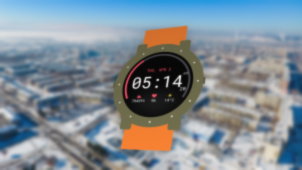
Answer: {"hour": 5, "minute": 14}
